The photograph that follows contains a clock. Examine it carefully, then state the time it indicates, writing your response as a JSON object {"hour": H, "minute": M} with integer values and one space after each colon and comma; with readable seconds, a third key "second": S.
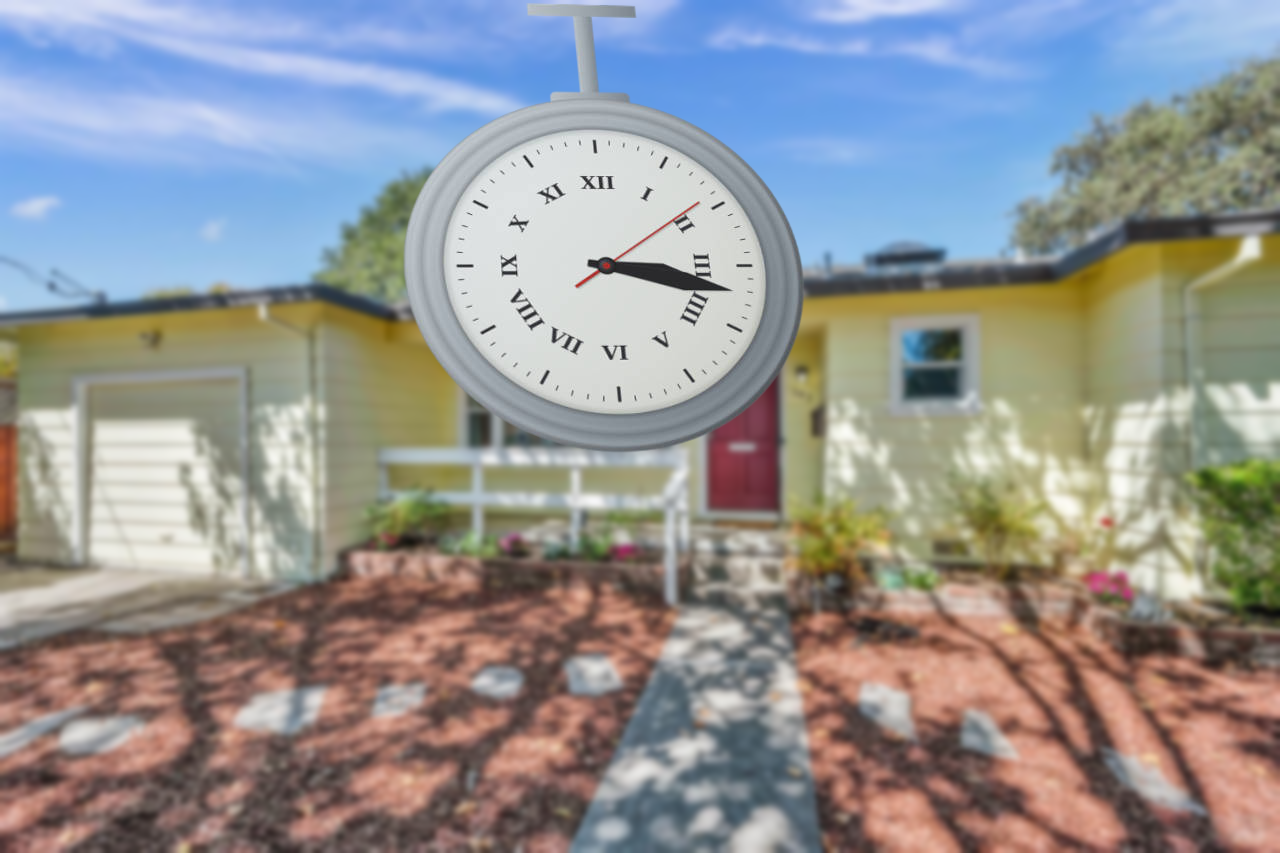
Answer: {"hour": 3, "minute": 17, "second": 9}
